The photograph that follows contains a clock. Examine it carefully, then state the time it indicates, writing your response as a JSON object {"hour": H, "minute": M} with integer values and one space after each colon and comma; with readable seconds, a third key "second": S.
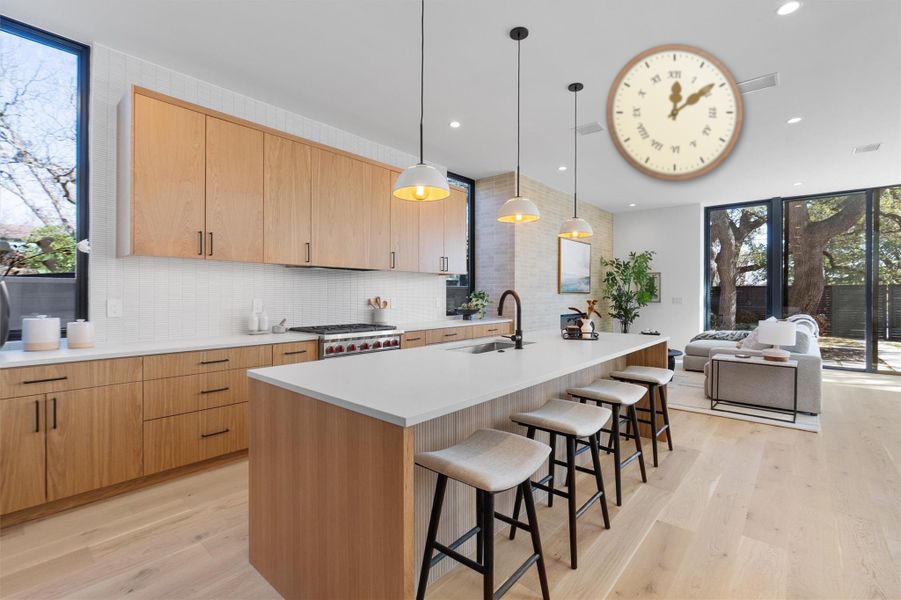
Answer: {"hour": 12, "minute": 9}
